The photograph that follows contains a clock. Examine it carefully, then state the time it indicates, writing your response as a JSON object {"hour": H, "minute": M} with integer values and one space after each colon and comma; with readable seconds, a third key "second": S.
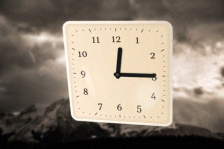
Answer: {"hour": 12, "minute": 15}
